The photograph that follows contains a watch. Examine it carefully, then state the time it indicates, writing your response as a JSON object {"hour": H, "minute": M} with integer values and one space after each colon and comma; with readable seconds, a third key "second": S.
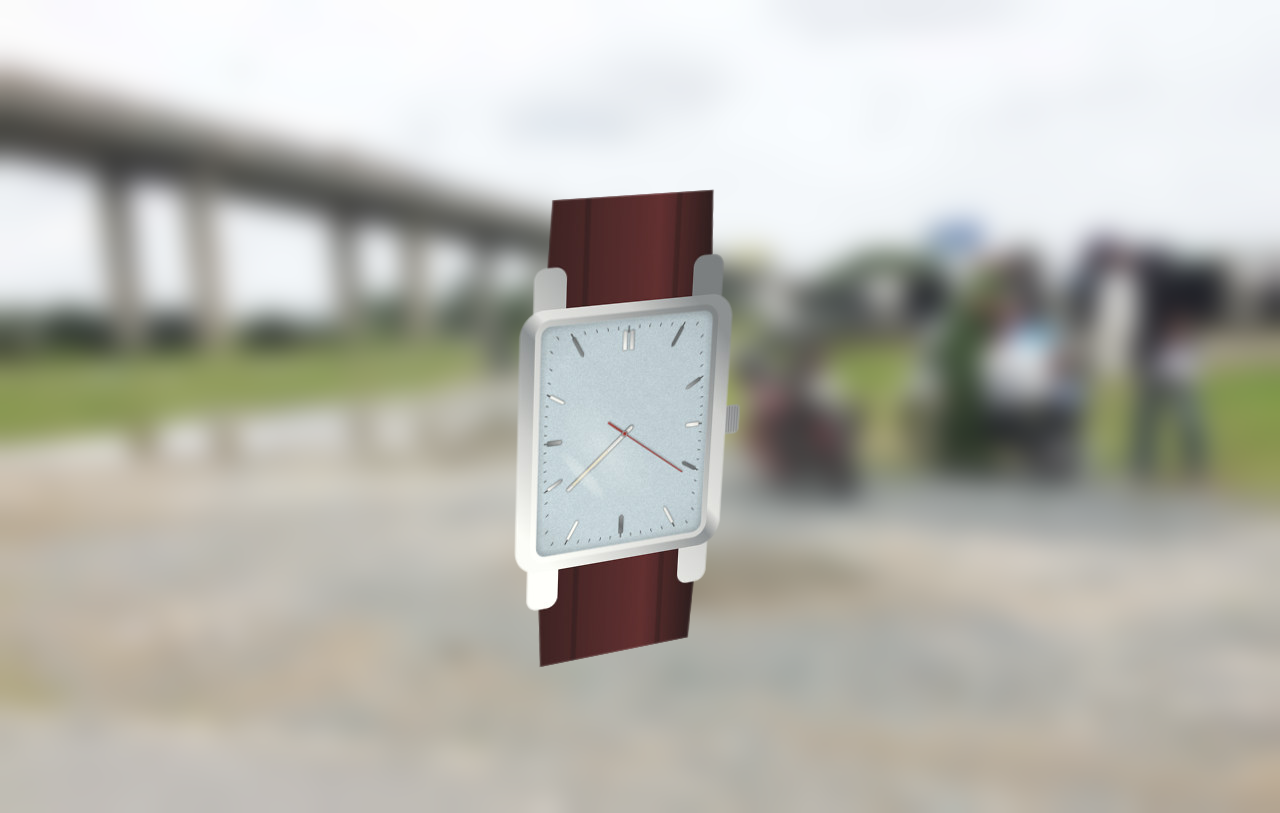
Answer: {"hour": 7, "minute": 38, "second": 21}
